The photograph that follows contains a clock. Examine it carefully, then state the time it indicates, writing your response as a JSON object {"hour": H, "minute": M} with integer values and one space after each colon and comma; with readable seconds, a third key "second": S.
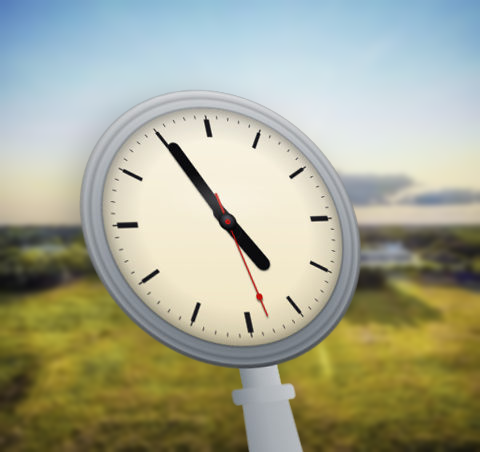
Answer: {"hour": 4, "minute": 55, "second": 28}
